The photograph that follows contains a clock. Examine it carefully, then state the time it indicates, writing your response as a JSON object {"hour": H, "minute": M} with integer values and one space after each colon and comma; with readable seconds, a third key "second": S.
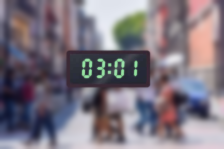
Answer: {"hour": 3, "minute": 1}
